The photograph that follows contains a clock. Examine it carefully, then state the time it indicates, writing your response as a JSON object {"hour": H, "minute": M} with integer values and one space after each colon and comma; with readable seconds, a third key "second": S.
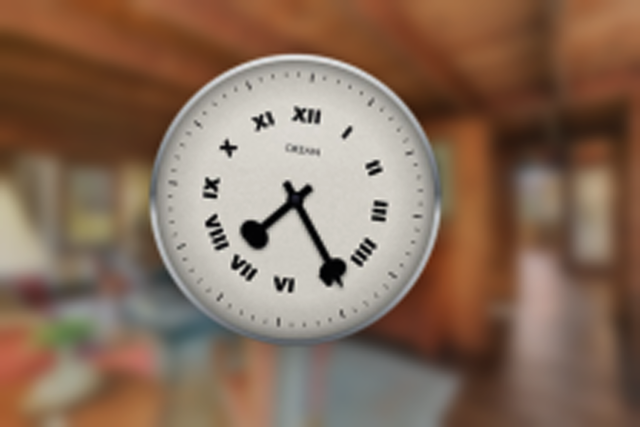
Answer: {"hour": 7, "minute": 24}
